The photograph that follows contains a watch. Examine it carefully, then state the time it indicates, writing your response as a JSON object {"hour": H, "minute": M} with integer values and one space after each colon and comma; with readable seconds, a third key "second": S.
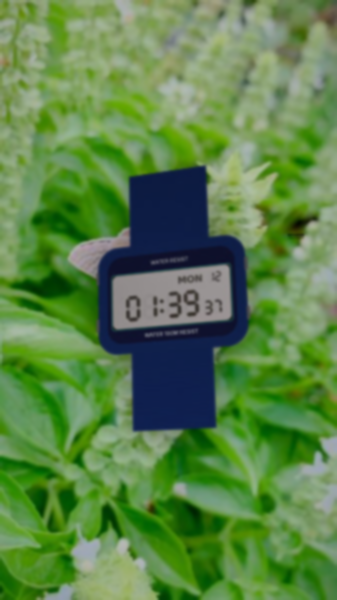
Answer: {"hour": 1, "minute": 39}
